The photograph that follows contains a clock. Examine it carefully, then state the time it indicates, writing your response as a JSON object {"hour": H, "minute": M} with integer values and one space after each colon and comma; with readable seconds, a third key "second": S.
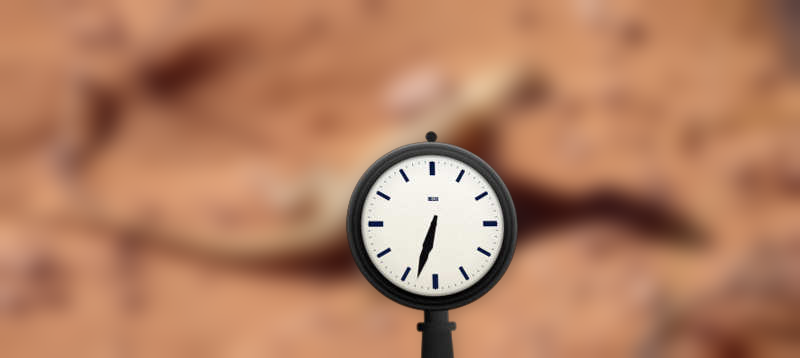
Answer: {"hour": 6, "minute": 33}
